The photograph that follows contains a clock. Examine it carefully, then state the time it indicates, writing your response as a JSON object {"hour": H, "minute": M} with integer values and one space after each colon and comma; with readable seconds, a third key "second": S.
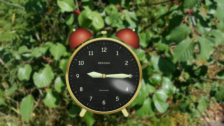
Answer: {"hour": 9, "minute": 15}
